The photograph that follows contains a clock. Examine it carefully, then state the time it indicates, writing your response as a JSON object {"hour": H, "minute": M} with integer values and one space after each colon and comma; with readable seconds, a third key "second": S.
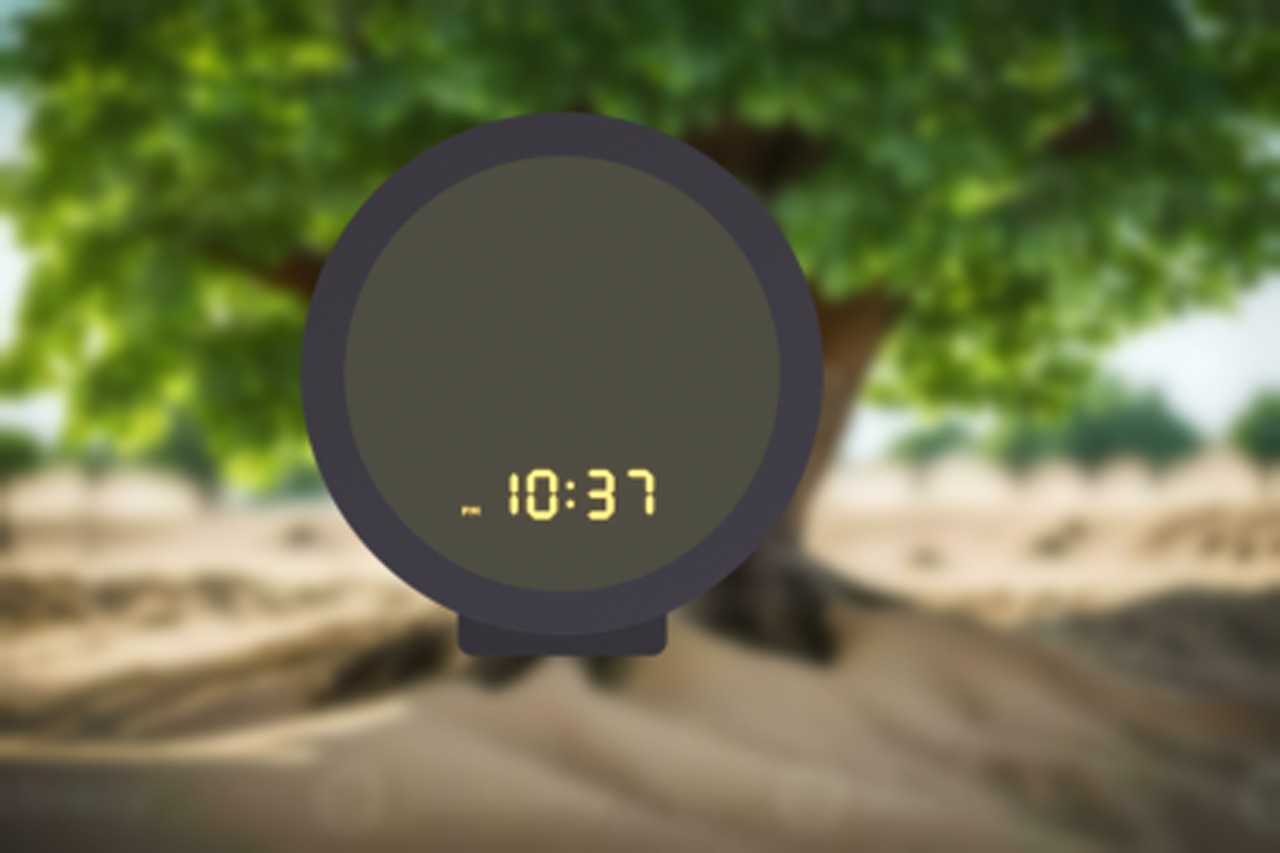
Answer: {"hour": 10, "minute": 37}
